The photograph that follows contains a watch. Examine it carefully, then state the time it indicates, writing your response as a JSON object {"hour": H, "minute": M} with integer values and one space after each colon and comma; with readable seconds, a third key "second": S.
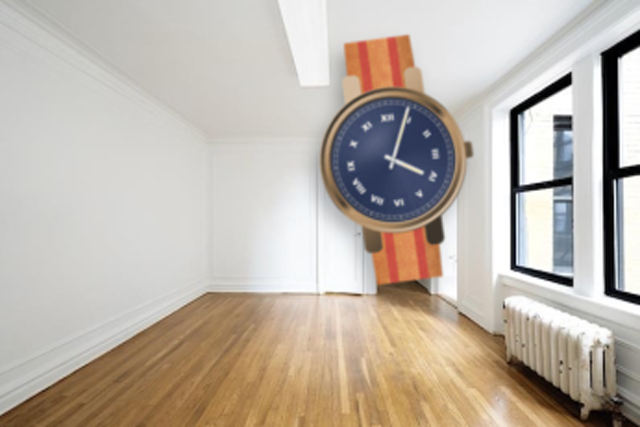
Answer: {"hour": 4, "minute": 4}
